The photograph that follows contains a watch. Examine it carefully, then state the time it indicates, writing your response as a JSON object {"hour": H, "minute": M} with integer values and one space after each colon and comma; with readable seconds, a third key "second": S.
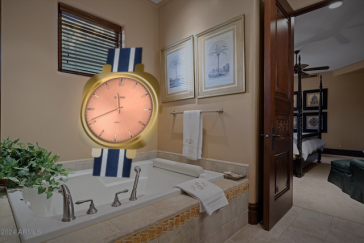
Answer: {"hour": 11, "minute": 41}
